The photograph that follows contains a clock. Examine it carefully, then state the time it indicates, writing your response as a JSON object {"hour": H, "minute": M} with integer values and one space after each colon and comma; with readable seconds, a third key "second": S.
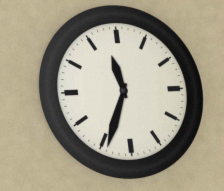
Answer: {"hour": 11, "minute": 34}
